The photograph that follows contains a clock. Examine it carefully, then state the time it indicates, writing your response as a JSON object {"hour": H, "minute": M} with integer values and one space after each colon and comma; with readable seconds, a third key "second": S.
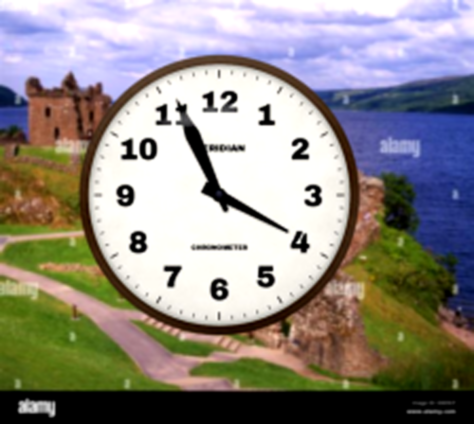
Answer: {"hour": 3, "minute": 56}
